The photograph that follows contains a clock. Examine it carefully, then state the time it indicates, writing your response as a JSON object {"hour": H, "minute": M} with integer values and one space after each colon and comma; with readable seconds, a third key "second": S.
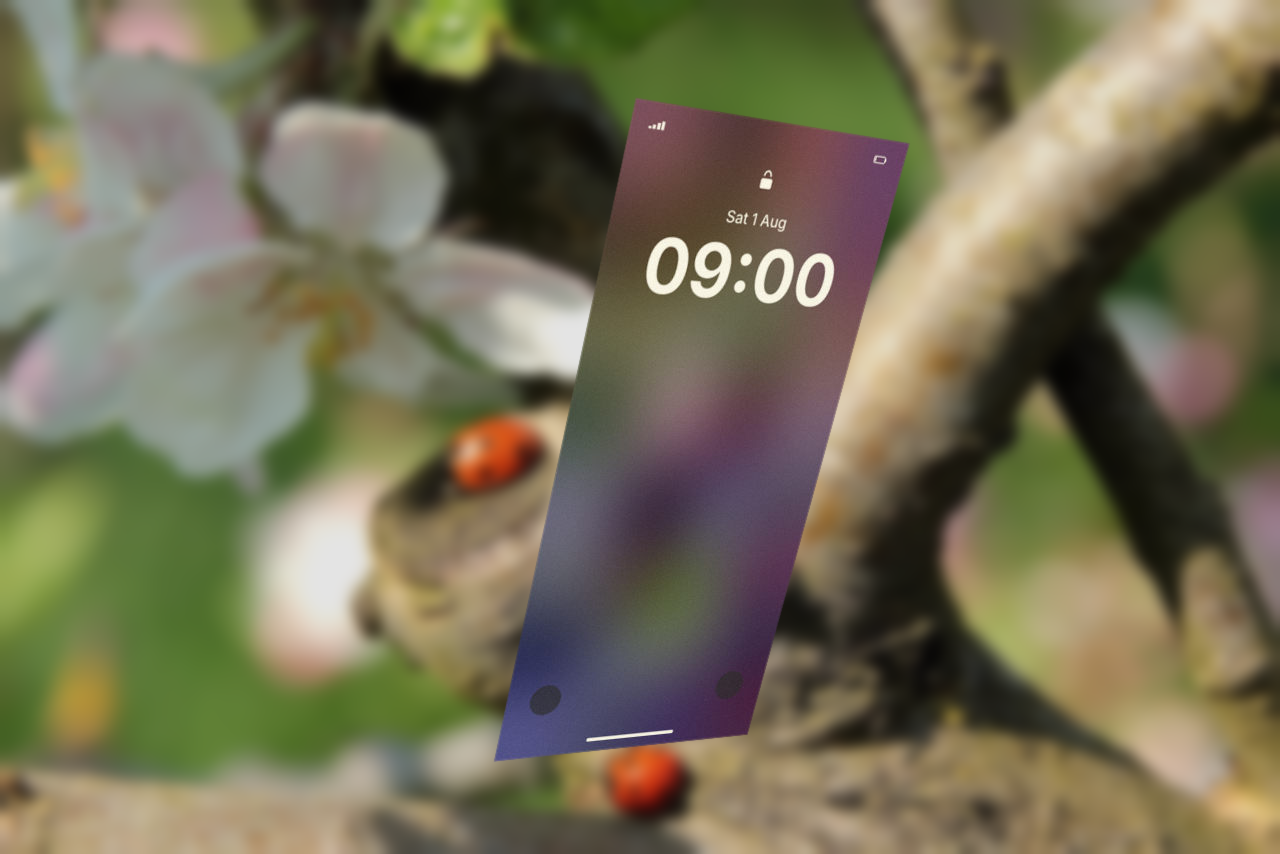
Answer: {"hour": 9, "minute": 0}
